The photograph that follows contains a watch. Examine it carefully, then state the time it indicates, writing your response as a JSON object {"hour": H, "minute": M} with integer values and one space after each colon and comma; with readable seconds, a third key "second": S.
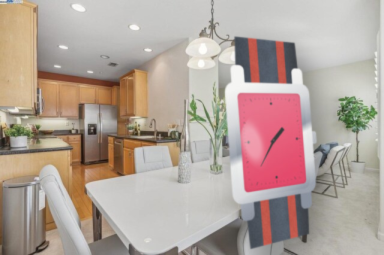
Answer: {"hour": 1, "minute": 36}
